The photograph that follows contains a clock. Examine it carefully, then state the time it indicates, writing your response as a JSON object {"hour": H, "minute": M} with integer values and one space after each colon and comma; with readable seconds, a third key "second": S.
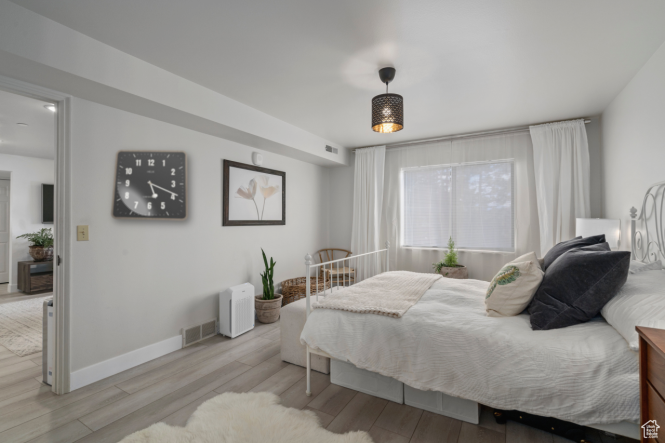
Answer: {"hour": 5, "minute": 19}
